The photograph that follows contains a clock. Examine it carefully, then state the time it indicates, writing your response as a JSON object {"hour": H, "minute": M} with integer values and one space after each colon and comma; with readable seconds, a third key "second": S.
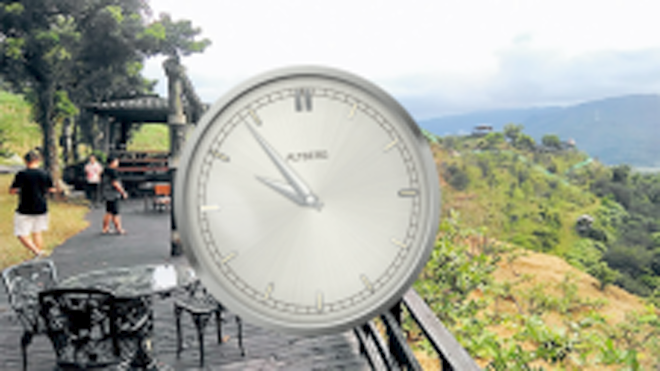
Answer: {"hour": 9, "minute": 54}
